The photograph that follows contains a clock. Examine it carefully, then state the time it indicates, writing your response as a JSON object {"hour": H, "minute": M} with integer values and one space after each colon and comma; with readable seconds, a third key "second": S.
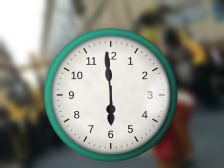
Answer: {"hour": 5, "minute": 59}
